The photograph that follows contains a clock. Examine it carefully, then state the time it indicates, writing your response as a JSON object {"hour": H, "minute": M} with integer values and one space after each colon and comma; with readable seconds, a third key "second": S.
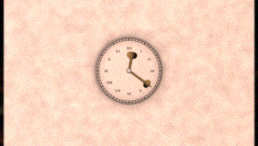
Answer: {"hour": 12, "minute": 21}
